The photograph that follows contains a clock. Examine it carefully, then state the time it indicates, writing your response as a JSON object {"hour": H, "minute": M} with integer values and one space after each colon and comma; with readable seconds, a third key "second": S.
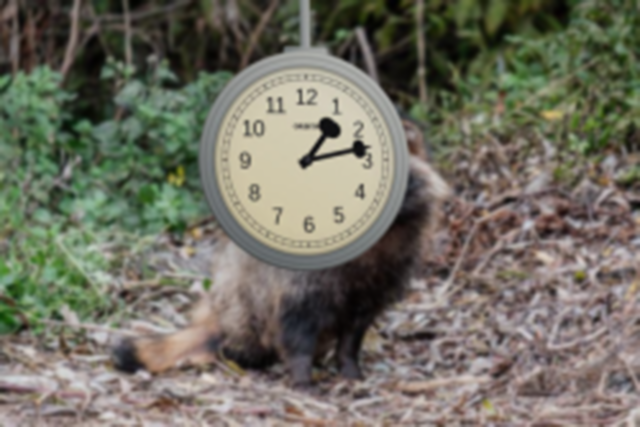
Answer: {"hour": 1, "minute": 13}
